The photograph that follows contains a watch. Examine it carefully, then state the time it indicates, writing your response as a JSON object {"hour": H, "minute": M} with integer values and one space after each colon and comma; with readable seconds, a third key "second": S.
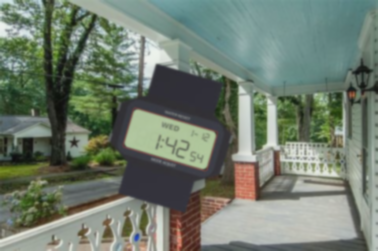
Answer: {"hour": 1, "minute": 42}
